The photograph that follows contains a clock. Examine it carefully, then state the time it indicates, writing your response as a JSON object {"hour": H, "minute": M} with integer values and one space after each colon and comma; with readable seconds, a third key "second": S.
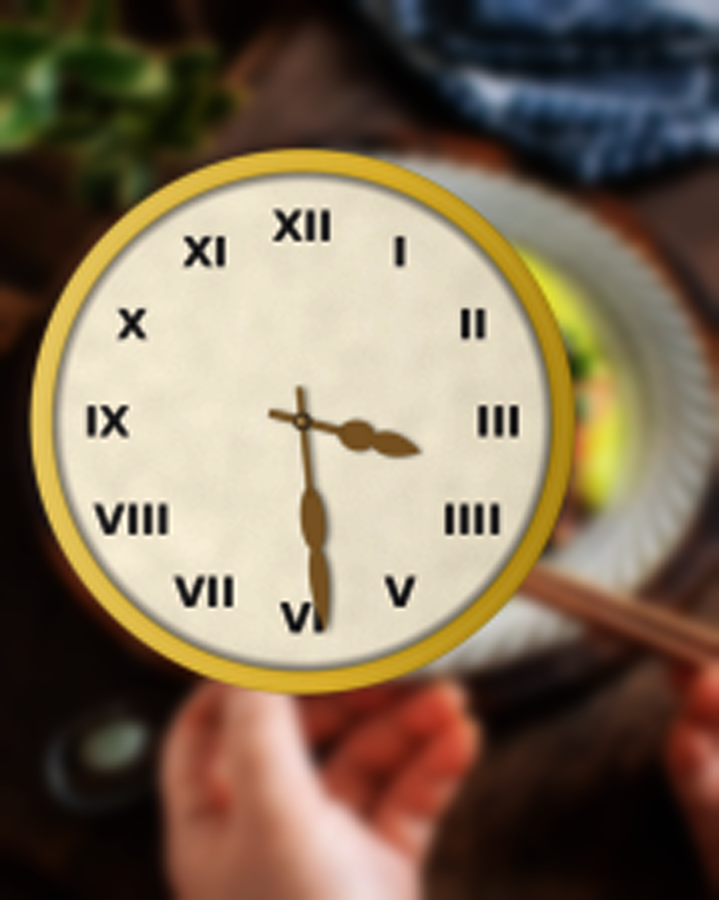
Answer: {"hour": 3, "minute": 29}
